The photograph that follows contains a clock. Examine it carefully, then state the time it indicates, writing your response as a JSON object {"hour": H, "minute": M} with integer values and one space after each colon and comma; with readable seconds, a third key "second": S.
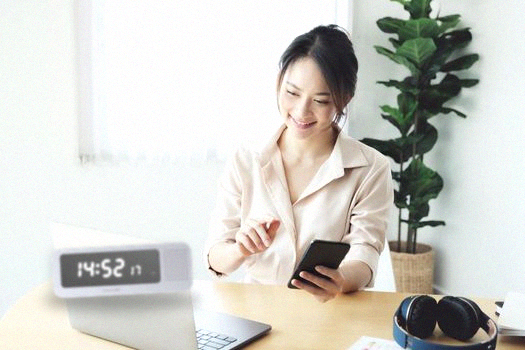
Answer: {"hour": 14, "minute": 52}
